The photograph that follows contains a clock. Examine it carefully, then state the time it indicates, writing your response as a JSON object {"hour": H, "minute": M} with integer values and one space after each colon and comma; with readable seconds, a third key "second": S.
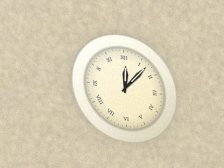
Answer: {"hour": 12, "minute": 7}
